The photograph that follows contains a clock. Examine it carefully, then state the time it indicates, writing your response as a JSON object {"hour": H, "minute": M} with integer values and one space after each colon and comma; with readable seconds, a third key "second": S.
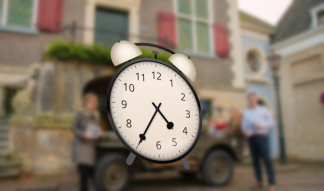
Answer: {"hour": 4, "minute": 35}
